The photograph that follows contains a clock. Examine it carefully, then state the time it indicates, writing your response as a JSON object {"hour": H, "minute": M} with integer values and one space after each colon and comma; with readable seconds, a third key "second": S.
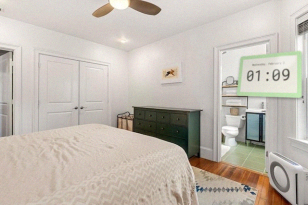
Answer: {"hour": 1, "minute": 9}
